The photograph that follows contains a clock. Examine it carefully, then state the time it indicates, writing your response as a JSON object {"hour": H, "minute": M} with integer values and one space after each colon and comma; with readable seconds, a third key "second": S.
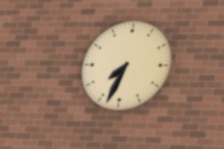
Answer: {"hour": 7, "minute": 33}
